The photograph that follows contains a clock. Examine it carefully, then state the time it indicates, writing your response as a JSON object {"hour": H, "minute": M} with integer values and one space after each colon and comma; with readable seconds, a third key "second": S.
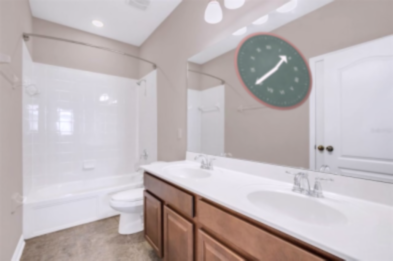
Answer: {"hour": 1, "minute": 40}
